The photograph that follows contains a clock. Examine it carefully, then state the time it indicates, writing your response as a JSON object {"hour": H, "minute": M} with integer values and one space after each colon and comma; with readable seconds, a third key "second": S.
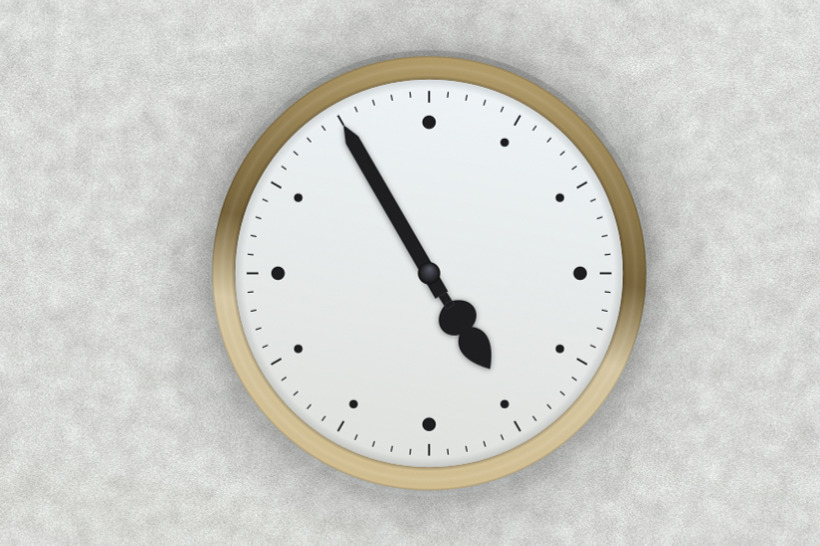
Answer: {"hour": 4, "minute": 55}
